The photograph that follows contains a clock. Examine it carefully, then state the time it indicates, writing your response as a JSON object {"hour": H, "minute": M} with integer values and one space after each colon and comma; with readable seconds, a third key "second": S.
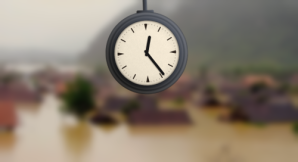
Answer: {"hour": 12, "minute": 24}
